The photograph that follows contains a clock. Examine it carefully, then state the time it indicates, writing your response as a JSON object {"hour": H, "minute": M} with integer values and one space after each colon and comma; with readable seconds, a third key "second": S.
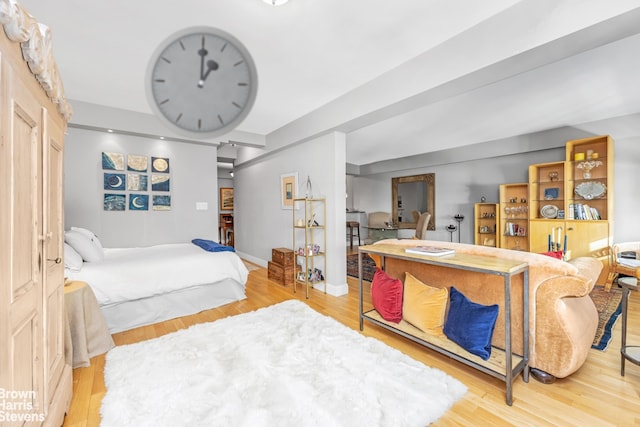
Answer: {"hour": 1, "minute": 0}
